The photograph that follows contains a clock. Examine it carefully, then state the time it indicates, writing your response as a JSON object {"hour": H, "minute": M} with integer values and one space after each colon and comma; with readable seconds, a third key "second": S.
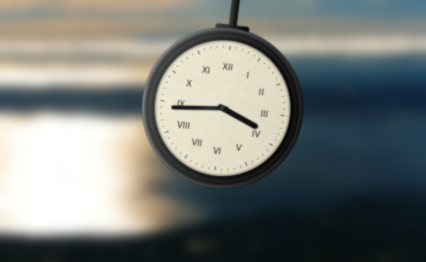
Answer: {"hour": 3, "minute": 44}
